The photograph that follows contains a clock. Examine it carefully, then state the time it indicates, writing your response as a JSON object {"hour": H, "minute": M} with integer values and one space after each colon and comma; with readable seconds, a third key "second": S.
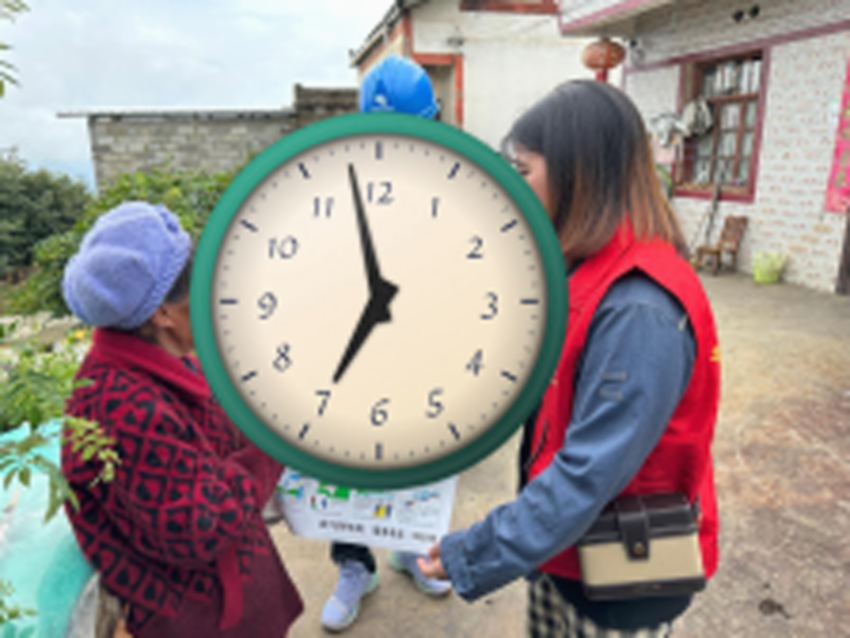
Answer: {"hour": 6, "minute": 58}
